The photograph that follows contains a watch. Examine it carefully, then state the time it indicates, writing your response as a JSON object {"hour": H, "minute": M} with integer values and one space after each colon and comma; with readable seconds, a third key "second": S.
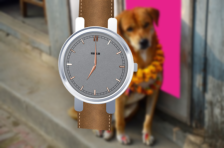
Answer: {"hour": 7, "minute": 0}
